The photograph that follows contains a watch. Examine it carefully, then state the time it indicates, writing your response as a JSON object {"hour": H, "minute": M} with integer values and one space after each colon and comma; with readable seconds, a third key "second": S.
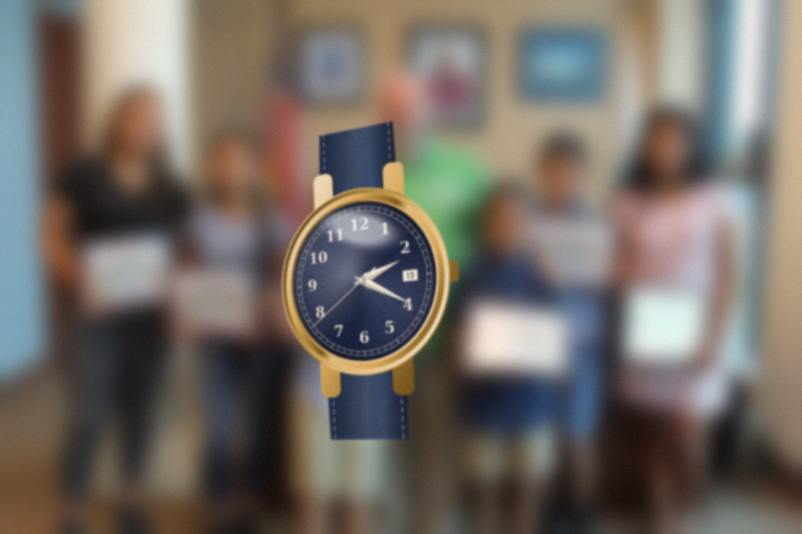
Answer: {"hour": 2, "minute": 19, "second": 39}
